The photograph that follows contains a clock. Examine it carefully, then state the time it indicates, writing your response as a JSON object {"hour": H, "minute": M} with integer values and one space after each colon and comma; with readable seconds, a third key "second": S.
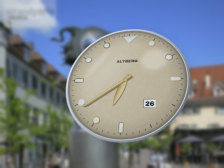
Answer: {"hour": 6, "minute": 39}
